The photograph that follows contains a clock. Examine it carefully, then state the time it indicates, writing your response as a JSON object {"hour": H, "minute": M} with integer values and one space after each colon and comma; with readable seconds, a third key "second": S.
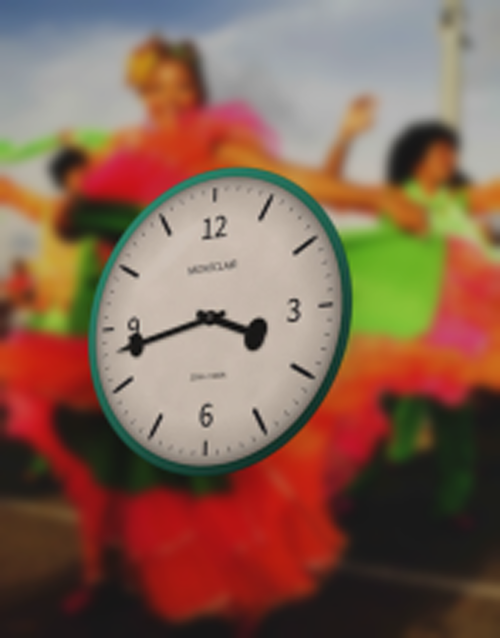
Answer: {"hour": 3, "minute": 43}
